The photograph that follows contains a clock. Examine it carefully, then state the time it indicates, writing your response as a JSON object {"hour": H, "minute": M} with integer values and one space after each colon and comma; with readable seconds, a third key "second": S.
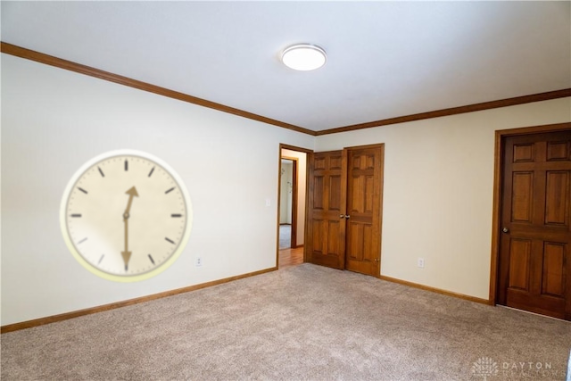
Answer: {"hour": 12, "minute": 30}
